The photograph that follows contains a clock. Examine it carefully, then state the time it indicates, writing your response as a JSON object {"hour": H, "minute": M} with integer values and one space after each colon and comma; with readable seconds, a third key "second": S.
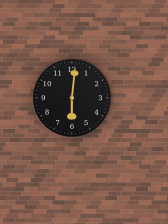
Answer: {"hour": 6, "minute": 1}
